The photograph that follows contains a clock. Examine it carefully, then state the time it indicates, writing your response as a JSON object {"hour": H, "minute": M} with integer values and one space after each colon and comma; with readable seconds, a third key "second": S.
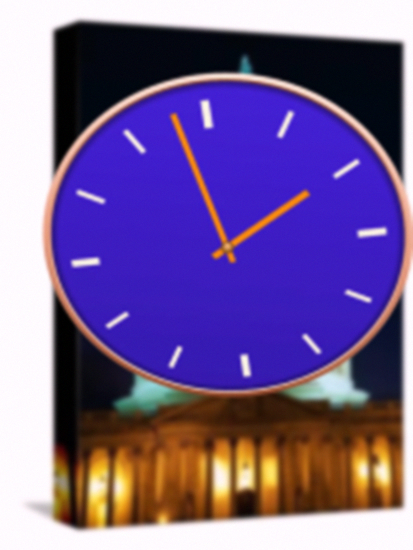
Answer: {"hour": 1, "minute": 58}
